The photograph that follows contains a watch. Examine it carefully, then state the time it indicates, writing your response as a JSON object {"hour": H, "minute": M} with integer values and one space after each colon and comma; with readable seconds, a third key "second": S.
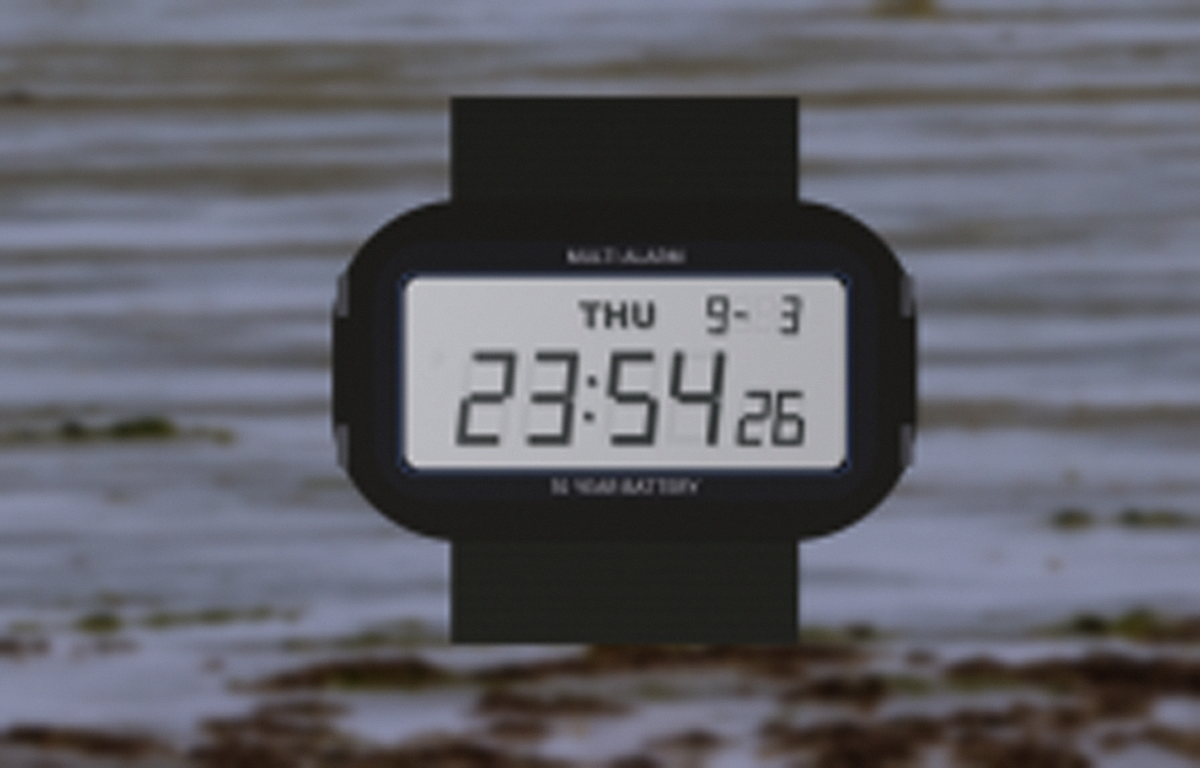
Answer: {"hour": 23, "minute": 54, "second": 26}
